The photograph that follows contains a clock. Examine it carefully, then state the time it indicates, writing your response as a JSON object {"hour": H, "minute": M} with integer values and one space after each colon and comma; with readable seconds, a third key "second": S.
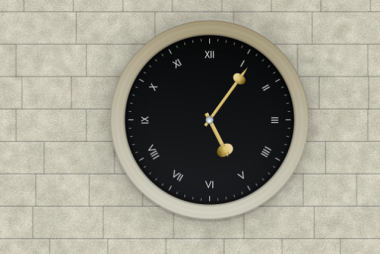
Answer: {"hour": 5, "minute": 6}
